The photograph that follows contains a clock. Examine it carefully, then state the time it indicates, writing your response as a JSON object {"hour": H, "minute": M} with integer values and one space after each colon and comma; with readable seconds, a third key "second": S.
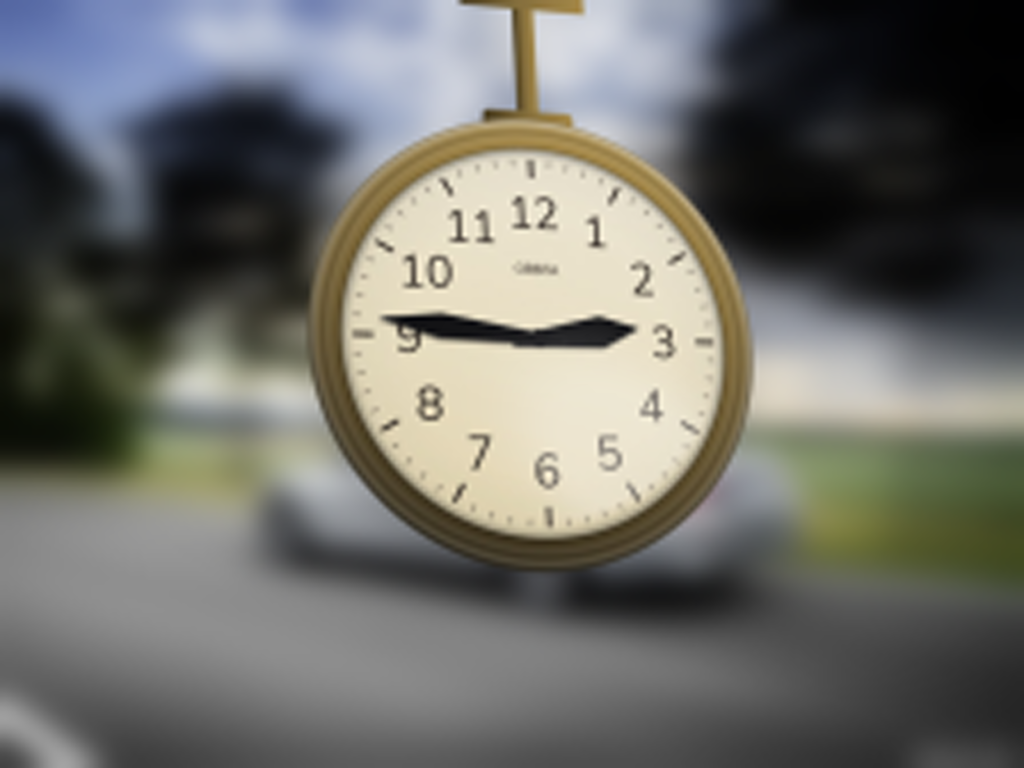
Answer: {"hour": 2, "minute": 46}
